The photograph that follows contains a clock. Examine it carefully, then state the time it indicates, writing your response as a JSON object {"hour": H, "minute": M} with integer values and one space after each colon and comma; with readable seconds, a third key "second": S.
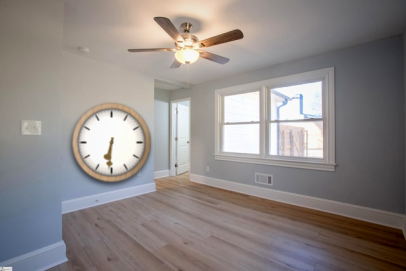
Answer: {"hour": 6, "minute": 31}
